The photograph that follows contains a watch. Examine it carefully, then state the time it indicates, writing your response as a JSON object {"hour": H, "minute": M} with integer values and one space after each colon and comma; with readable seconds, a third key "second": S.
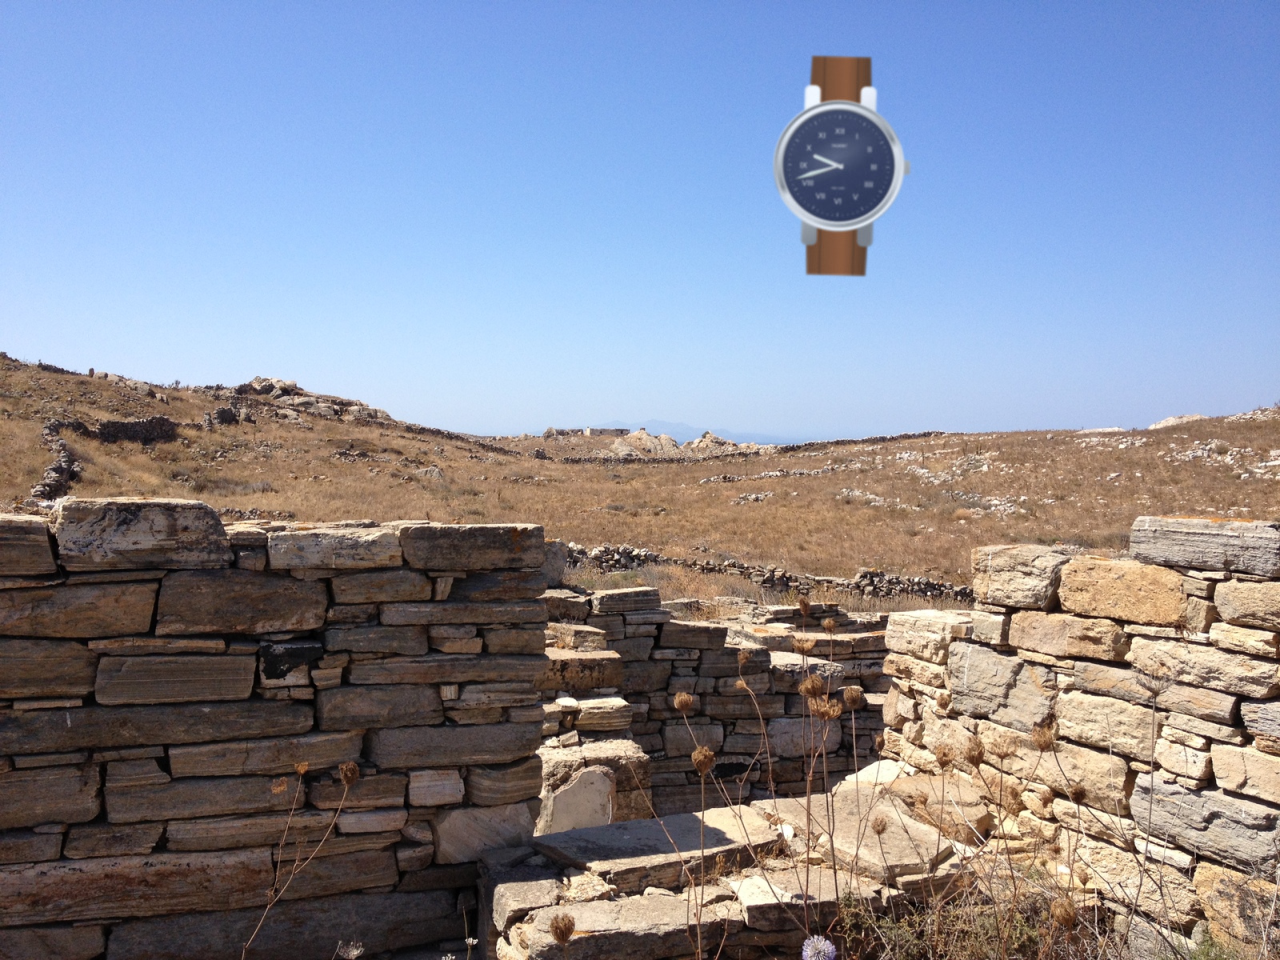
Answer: {"hour": 9, "minute": 42}
